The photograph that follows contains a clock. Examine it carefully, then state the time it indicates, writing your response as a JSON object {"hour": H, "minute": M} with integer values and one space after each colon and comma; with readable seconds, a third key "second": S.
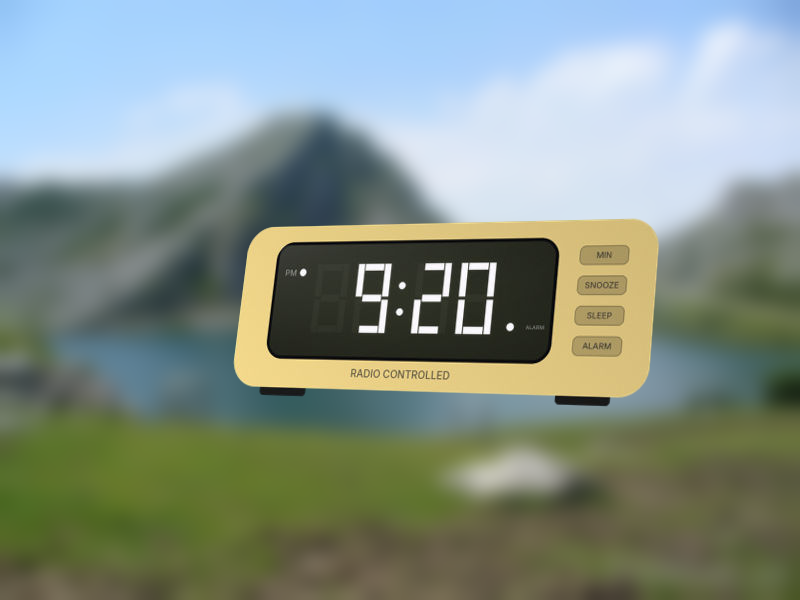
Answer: {"hour": 9, "minute": 20}
